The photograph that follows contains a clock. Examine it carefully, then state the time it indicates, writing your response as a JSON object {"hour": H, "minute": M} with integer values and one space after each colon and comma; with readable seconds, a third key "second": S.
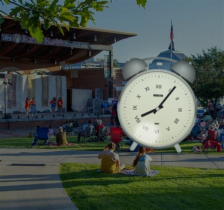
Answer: {"hour": 8, "minute": 6}
